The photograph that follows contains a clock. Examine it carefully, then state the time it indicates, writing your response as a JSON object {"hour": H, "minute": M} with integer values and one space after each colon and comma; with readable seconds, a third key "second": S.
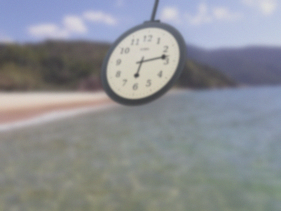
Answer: {"hour": 6, "minute": 13}
